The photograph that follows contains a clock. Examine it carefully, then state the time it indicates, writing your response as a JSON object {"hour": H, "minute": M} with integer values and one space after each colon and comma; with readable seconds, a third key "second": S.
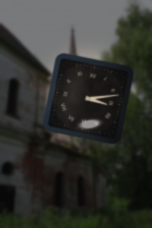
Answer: {"hour": 3, "minute": 12}
